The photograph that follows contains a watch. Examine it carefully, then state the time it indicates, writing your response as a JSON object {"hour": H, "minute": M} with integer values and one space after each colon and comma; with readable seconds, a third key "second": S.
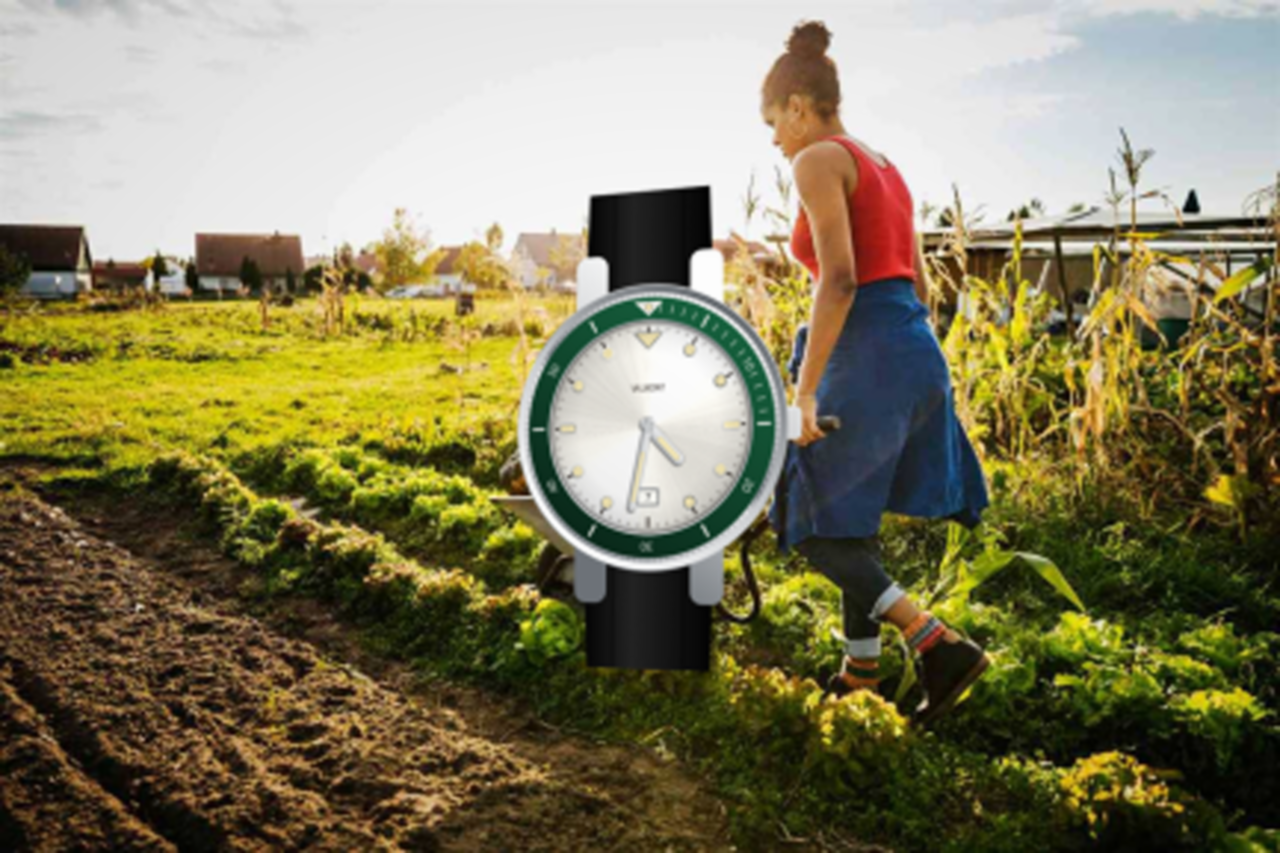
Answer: {"hour": 4, "minute": 32}
